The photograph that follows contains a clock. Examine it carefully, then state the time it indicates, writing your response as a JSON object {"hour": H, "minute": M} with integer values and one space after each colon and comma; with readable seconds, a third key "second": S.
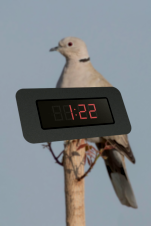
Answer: {"hour": 1, "minute": 22}
